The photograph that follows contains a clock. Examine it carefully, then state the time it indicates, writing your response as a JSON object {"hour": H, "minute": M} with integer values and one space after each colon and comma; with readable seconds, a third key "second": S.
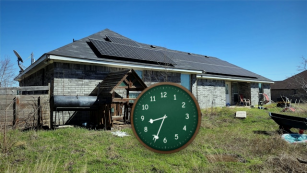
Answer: {"hour": 8, "minute": 34}
